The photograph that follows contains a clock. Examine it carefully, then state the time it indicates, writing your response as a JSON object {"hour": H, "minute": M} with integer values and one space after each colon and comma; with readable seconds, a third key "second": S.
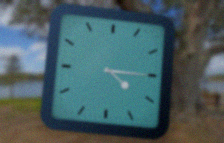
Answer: {"hour": 4, "minute": 15}
